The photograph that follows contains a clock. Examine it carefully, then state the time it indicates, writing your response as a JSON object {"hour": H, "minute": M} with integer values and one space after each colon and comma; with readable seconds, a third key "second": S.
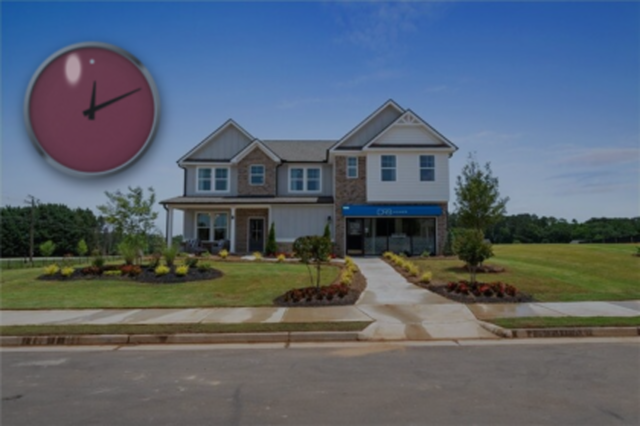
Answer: {"hour": 12, "minute": 11}
